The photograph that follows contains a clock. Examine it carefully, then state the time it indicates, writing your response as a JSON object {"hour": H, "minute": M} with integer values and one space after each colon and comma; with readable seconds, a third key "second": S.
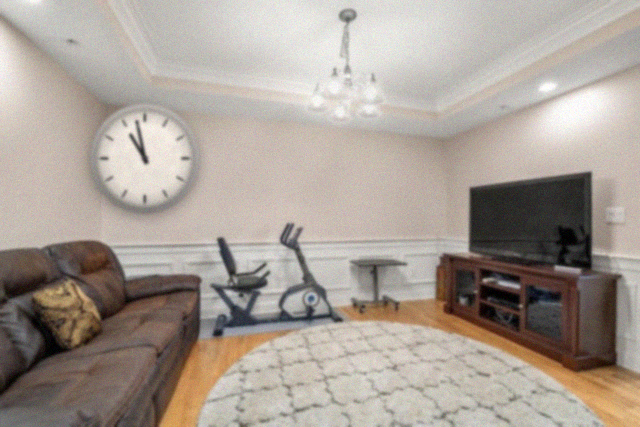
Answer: {"hour": 10, "minute": 58}
